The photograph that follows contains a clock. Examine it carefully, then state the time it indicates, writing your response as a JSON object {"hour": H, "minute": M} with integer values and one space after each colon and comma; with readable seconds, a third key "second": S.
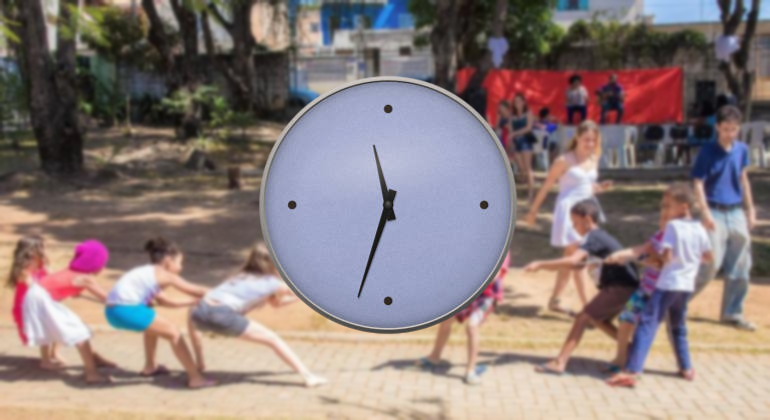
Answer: {"hour": 11, "minute": 33}
